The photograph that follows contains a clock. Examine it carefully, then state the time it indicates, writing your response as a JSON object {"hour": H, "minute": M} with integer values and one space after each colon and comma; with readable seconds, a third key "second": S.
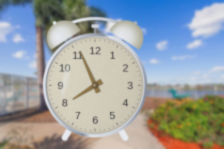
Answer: {"hour": 7, "minute": 56}
